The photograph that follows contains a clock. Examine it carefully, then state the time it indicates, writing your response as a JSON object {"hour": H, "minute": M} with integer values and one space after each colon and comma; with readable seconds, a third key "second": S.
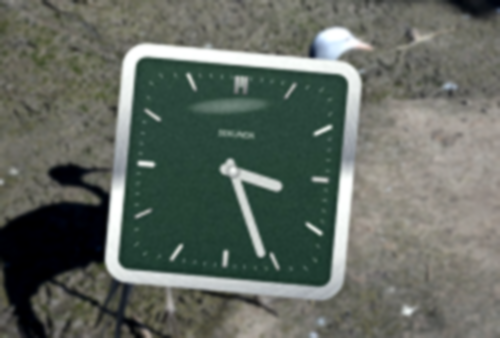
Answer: {"hour": 3, "minute": 26}
